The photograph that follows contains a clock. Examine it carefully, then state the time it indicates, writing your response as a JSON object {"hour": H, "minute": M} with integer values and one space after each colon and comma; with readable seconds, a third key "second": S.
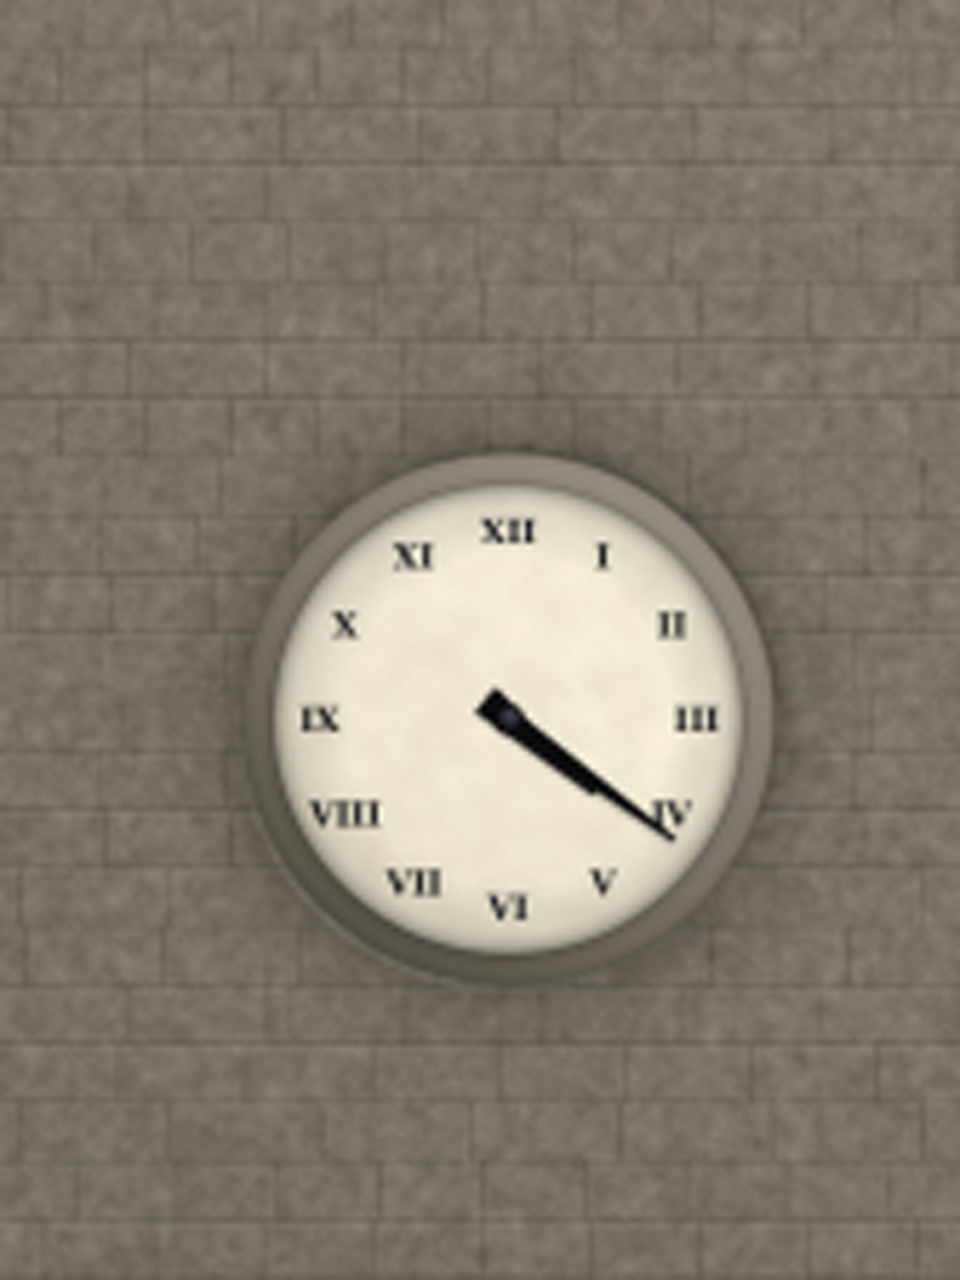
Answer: {"hour": 4, "minute": 21}
